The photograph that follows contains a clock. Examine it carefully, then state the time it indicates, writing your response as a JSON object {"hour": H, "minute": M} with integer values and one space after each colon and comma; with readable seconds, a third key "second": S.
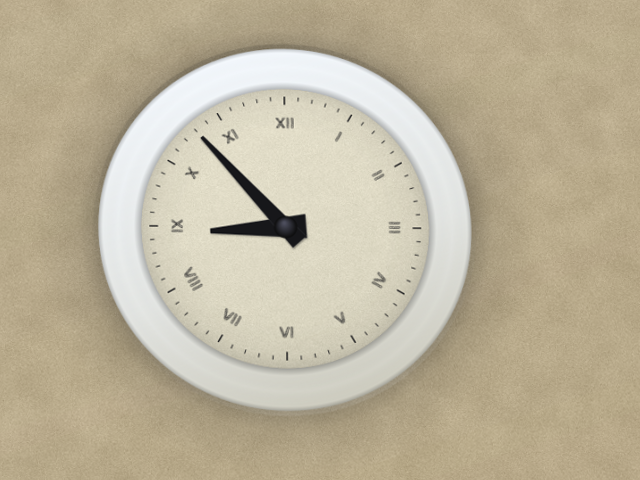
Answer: {"hour": 8, "minute": 53}
